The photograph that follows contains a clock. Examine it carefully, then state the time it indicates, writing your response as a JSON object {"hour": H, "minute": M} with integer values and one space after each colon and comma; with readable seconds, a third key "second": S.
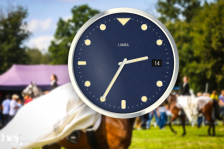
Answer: {"hour": 2, "minute": 35}
